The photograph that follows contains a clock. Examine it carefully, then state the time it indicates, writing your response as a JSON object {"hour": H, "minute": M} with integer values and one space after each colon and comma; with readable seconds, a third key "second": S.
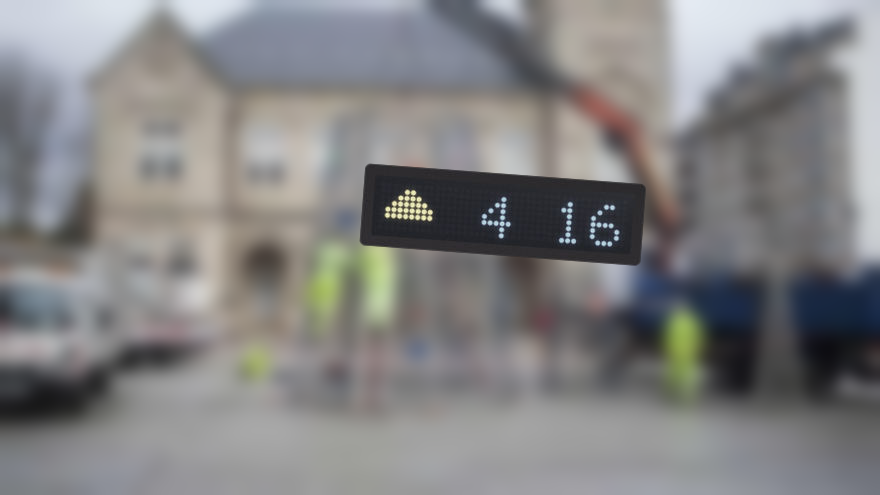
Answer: {"hour": 4, "minute": 16}
